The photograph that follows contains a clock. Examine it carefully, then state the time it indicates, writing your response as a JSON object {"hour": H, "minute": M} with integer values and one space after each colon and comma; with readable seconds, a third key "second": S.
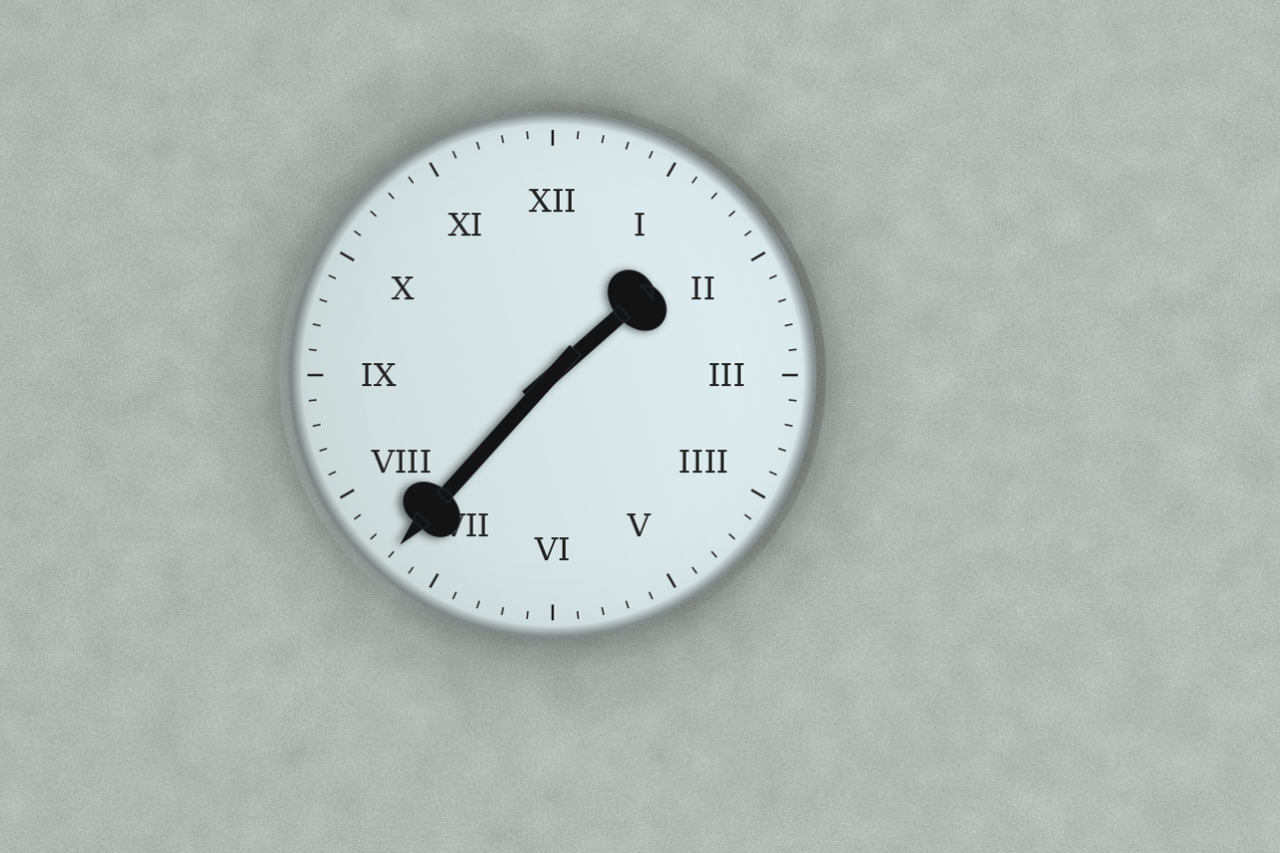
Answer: {"hour": 1, "minute": 37}
